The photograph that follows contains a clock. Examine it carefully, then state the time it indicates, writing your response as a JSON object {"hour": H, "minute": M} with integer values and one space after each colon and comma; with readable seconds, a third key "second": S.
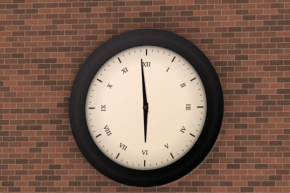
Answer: {"hour": 5, "minute": 59}
